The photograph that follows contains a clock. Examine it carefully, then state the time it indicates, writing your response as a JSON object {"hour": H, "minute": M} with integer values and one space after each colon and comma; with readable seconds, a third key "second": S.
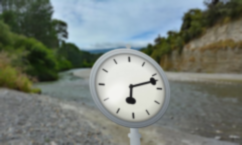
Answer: {"hour": 6, "minute": 12}
